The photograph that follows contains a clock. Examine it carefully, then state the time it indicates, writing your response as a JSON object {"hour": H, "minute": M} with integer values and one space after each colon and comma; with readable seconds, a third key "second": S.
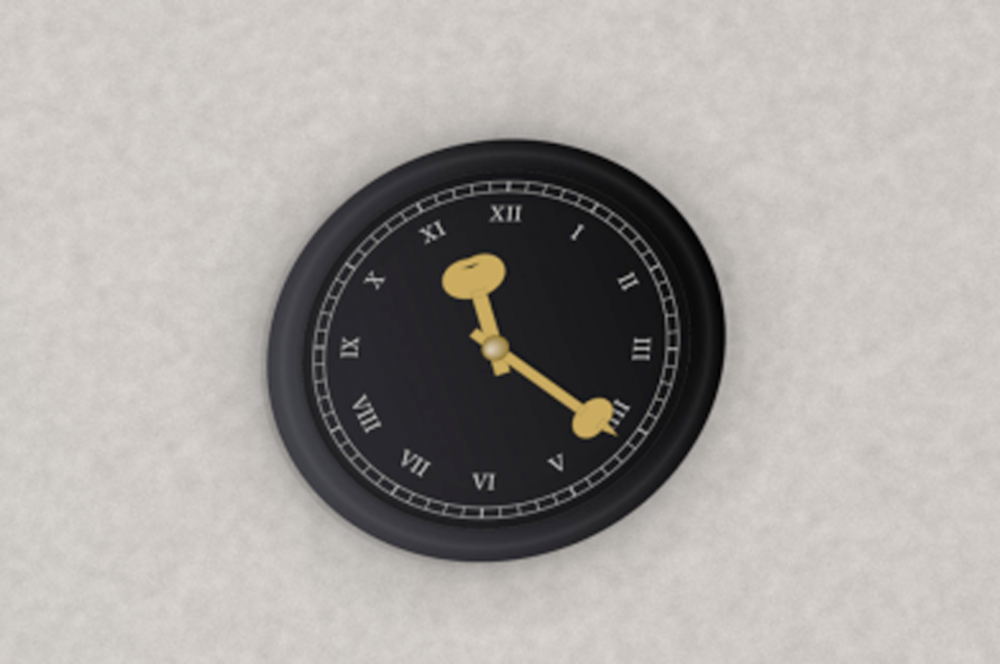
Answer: {"hour": 11, "minute": 21}
